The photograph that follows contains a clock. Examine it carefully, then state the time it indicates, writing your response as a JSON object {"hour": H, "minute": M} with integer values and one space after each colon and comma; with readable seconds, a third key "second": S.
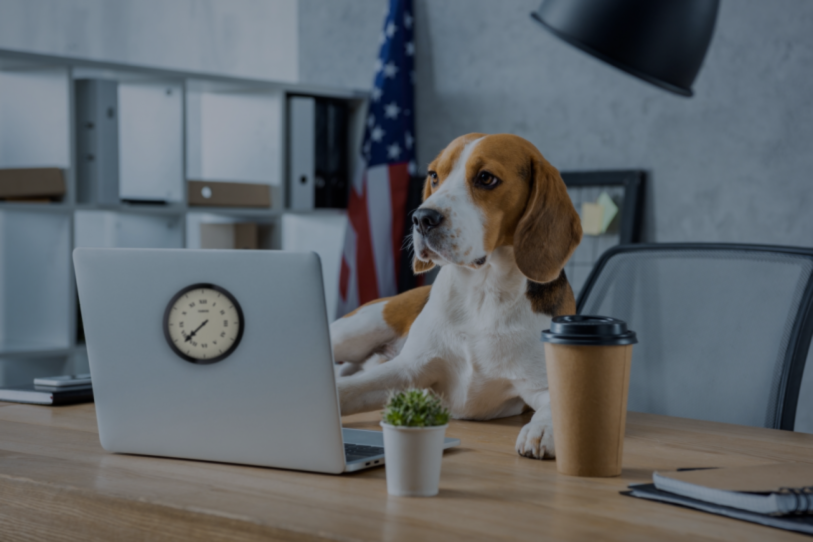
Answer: {"hour": 7, "minute": 38}
